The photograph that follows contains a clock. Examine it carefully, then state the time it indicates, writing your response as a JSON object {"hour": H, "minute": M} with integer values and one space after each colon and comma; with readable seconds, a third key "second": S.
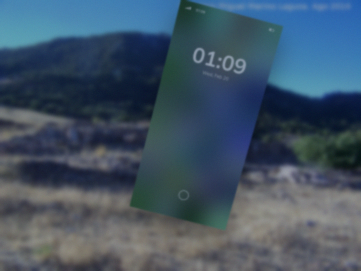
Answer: {"hour": 1, "minute": 9}
